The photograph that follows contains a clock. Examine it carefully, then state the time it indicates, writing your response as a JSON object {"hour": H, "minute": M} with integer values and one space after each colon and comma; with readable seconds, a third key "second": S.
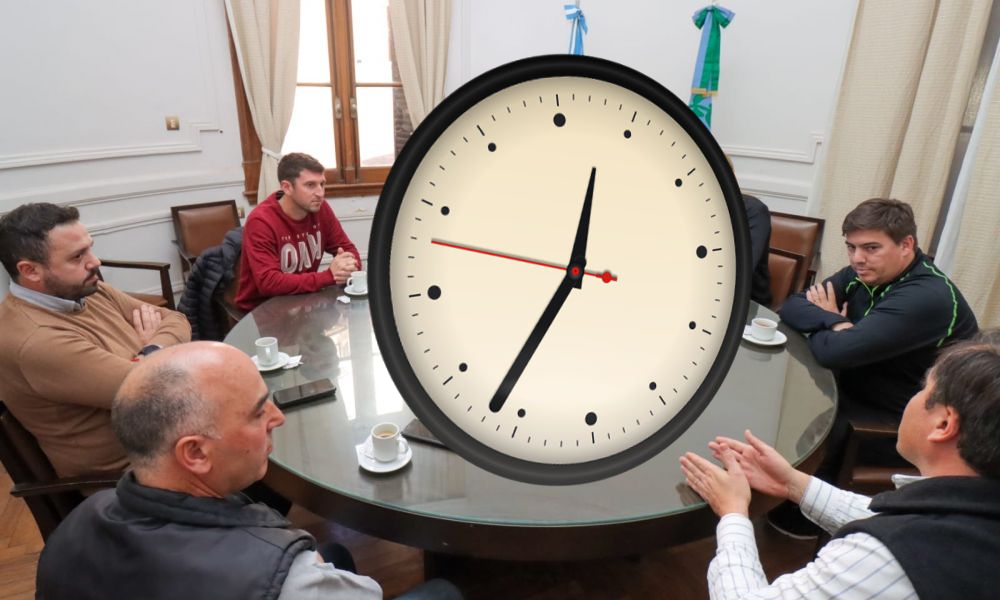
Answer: {"hour": 12, "minute": 36, "second": 48}
